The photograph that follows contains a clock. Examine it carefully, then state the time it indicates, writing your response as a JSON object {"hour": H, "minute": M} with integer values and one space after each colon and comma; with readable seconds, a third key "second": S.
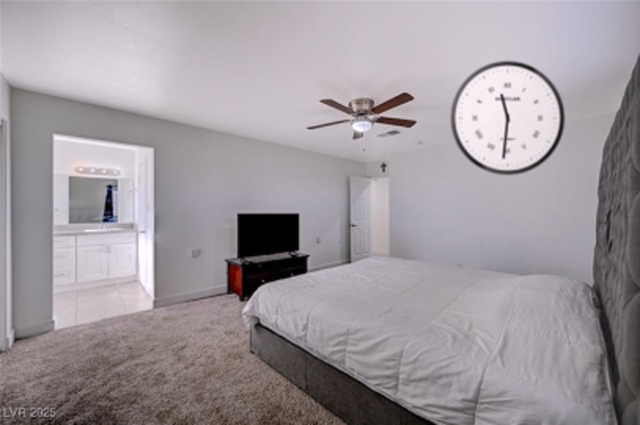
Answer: {"hour": 11, "minute": 31}
